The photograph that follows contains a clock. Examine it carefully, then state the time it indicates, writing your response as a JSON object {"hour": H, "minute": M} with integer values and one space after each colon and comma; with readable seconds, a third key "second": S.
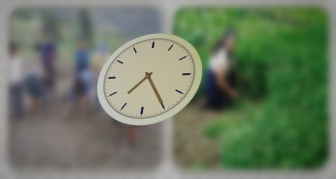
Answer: {"hour": 7, "minute": 25}
